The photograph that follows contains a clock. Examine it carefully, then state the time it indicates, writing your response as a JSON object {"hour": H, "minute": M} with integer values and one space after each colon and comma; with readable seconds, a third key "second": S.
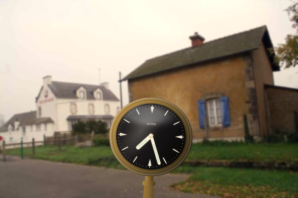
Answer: {"hour": 7, "minute": 27}
